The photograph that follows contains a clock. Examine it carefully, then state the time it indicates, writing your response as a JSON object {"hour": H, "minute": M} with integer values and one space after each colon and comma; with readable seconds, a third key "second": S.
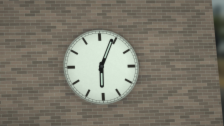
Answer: {"hour": 6, "minute": 4}
